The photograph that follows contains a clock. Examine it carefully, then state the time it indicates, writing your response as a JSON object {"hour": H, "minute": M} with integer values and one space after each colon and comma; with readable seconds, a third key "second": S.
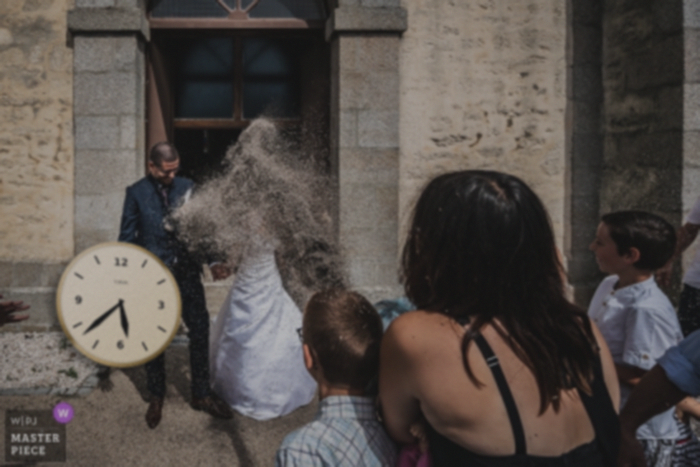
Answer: {"hour": 5, "minute": 38}
